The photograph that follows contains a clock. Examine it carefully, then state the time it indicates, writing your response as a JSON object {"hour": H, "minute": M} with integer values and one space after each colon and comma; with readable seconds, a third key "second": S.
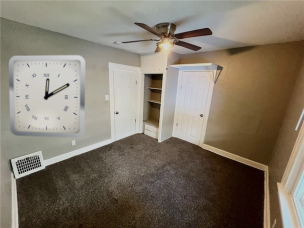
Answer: {"hour": 12, "minute": 10}
